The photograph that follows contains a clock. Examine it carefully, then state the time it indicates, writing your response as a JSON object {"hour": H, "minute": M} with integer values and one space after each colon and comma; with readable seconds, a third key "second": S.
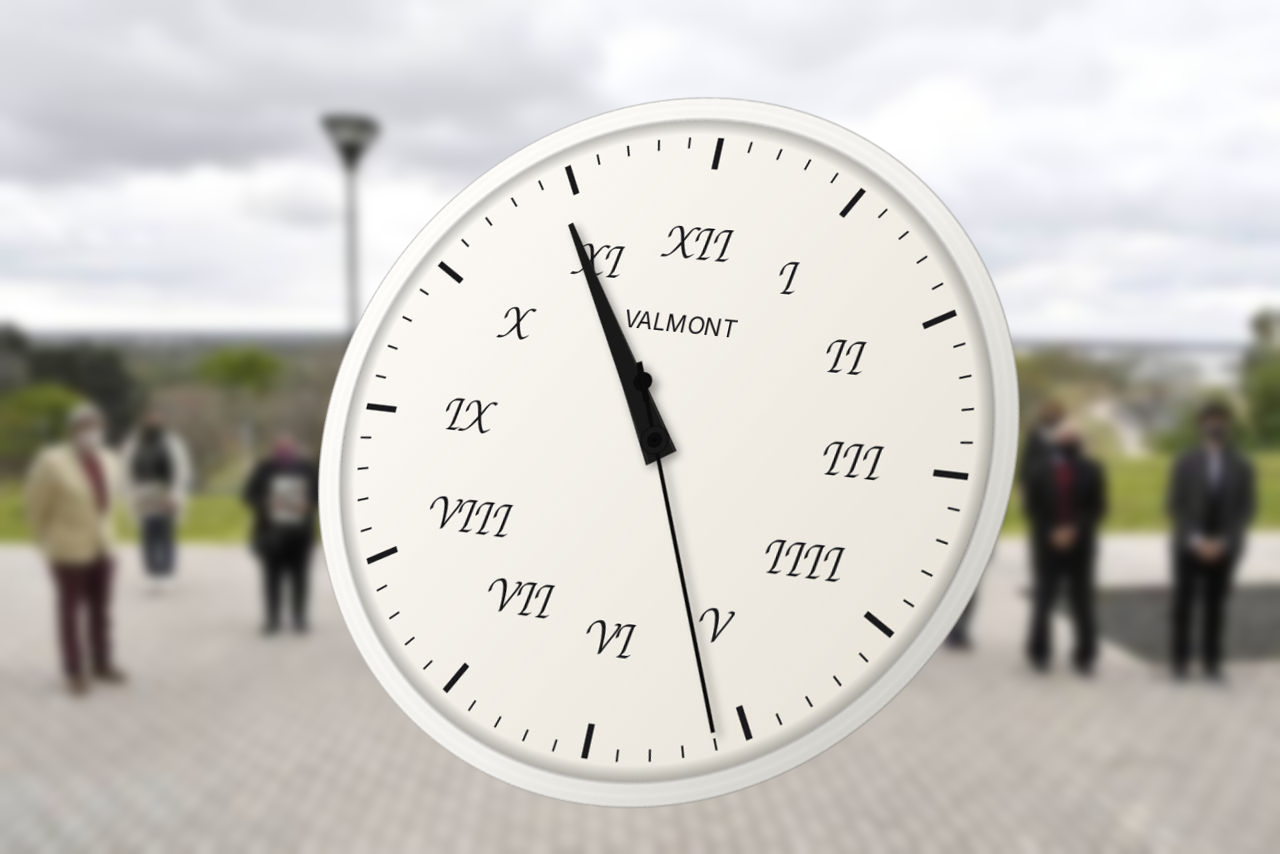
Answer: {"hour": 10, "minute": 54, "second": 26}
